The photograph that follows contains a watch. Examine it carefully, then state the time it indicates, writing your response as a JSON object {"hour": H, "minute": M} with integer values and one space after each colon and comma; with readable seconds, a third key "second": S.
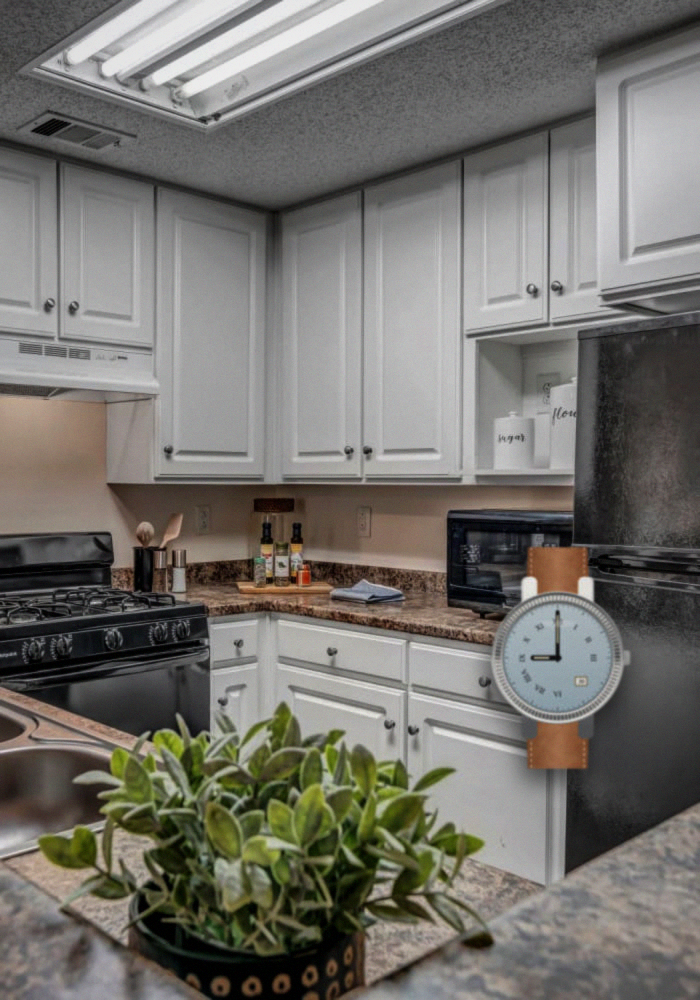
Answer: {"hour": 9, "minute": 0}
